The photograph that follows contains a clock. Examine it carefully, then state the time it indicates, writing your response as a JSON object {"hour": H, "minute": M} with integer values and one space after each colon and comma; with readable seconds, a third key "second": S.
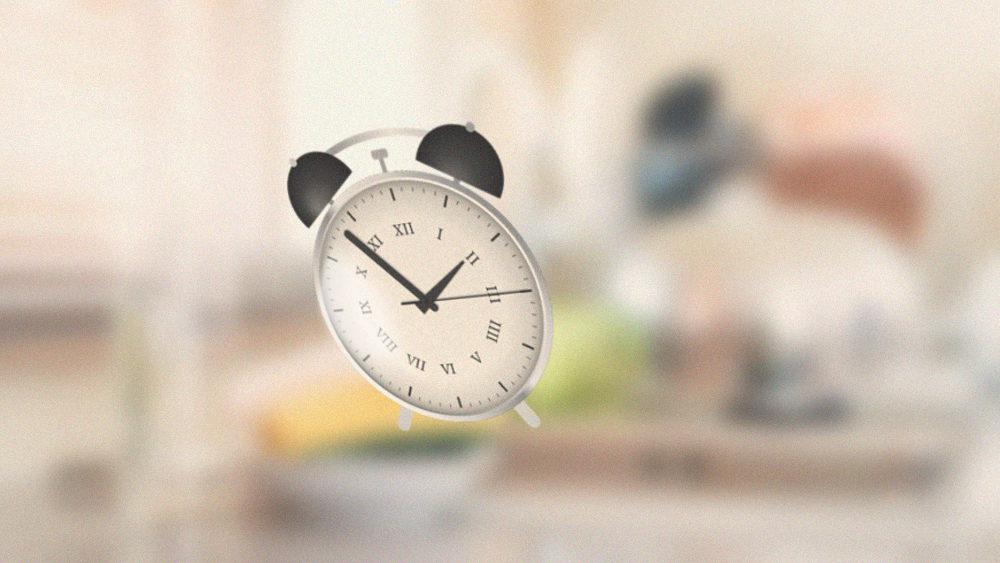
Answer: {"hour": 1, "minute": 53, "second": 15}
